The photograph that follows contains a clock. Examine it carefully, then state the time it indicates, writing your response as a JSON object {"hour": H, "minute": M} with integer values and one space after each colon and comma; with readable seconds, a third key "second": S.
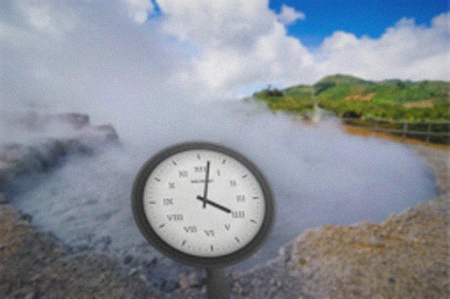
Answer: {"hour": 4, "minute": 2}
